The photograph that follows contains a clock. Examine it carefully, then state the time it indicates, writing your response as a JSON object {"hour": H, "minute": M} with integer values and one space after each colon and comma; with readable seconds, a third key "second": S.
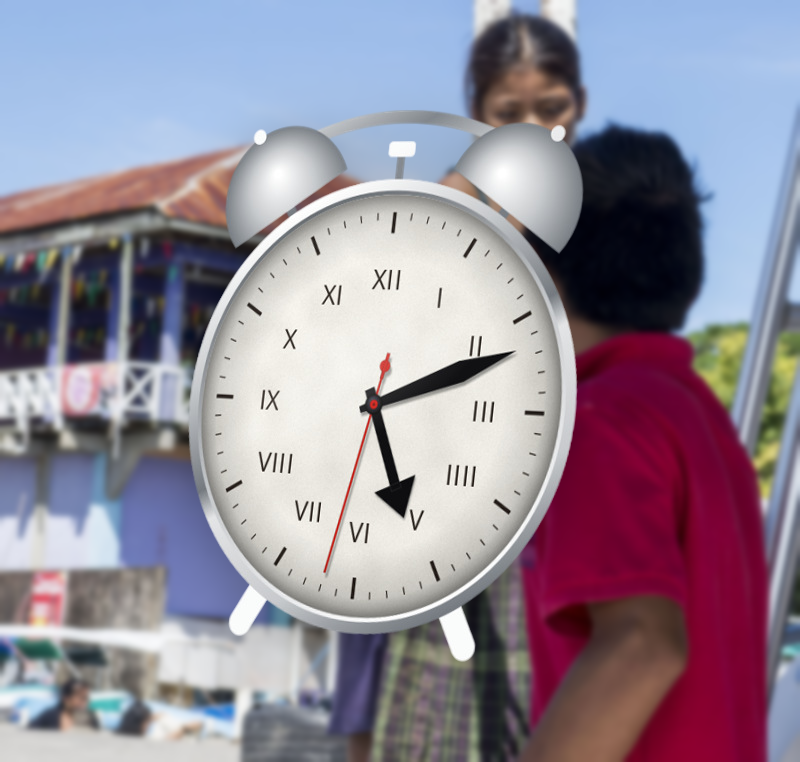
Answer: {"hour": 5, "minute": 11, "second": 32}
